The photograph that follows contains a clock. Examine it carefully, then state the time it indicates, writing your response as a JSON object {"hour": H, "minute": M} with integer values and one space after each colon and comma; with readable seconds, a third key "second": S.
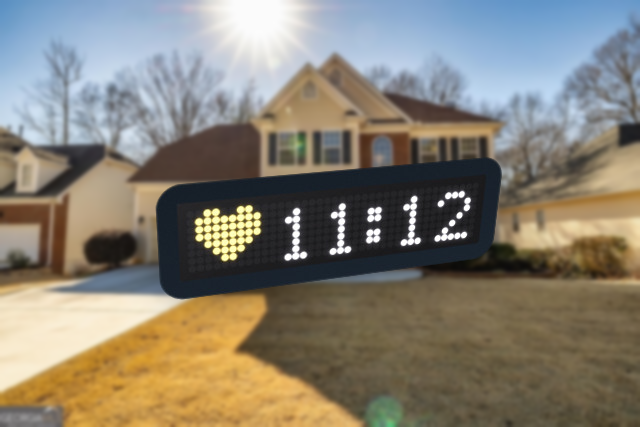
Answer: {"hour": 11, "minute": 12}
